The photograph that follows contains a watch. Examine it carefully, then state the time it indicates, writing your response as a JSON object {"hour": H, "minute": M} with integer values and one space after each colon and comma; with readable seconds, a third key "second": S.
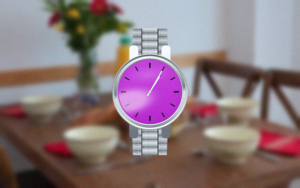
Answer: {"hour": 1, "minute": 5}
